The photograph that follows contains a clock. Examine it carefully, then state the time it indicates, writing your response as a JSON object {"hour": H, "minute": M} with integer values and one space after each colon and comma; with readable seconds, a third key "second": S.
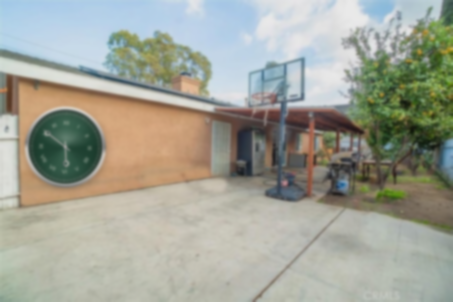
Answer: {"hour": 5, "minute": 51}
